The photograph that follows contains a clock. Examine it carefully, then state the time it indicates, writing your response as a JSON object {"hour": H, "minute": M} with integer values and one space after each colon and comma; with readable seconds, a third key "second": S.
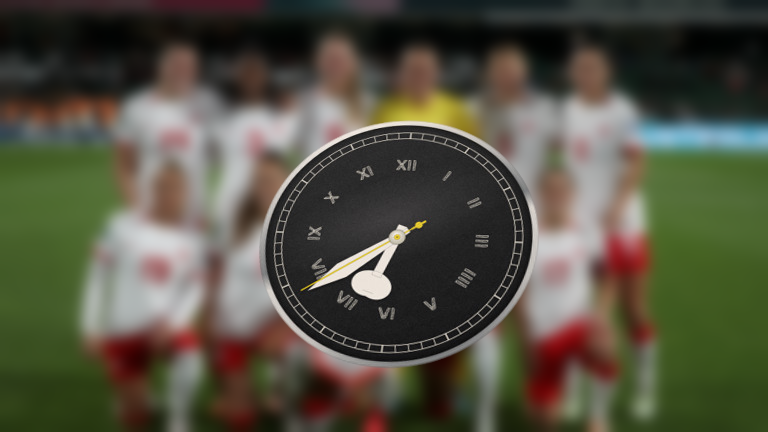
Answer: {"hour": 6, "minute": 38, "second": 39}
